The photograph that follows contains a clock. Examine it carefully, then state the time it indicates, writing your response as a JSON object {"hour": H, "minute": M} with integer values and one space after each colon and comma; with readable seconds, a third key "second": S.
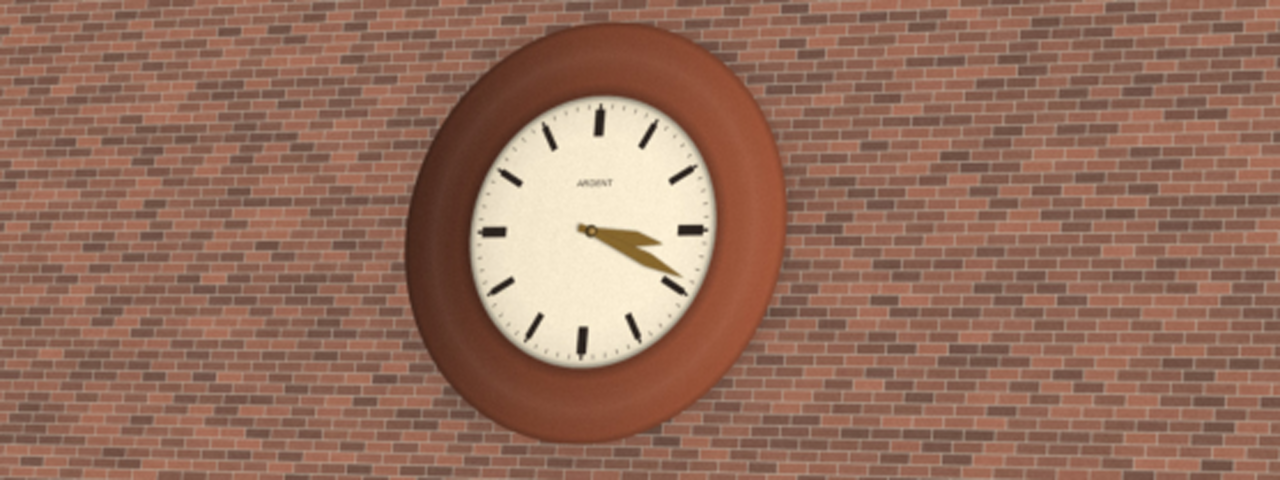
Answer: {"hour": 3, "minute": 19}
